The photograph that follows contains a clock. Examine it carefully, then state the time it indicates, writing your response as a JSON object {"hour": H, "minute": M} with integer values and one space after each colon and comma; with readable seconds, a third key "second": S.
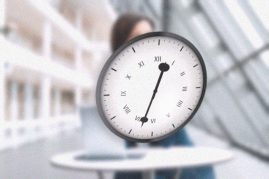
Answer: {"hour": 12, "minute": 33}
